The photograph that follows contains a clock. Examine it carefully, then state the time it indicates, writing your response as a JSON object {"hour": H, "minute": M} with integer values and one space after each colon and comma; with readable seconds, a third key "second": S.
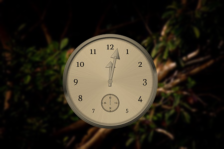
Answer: {"hour": 12, "minute": 2}
